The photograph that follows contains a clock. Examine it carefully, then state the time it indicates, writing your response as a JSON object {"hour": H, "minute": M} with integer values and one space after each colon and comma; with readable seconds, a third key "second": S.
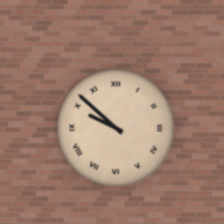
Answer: {"hour": 9, "minute": 52}
